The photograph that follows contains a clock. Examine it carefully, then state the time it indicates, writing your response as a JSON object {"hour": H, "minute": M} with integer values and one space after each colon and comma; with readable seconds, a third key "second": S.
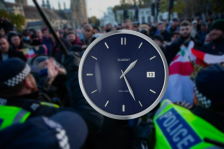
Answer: {"hour": 1, "minute": 26}
